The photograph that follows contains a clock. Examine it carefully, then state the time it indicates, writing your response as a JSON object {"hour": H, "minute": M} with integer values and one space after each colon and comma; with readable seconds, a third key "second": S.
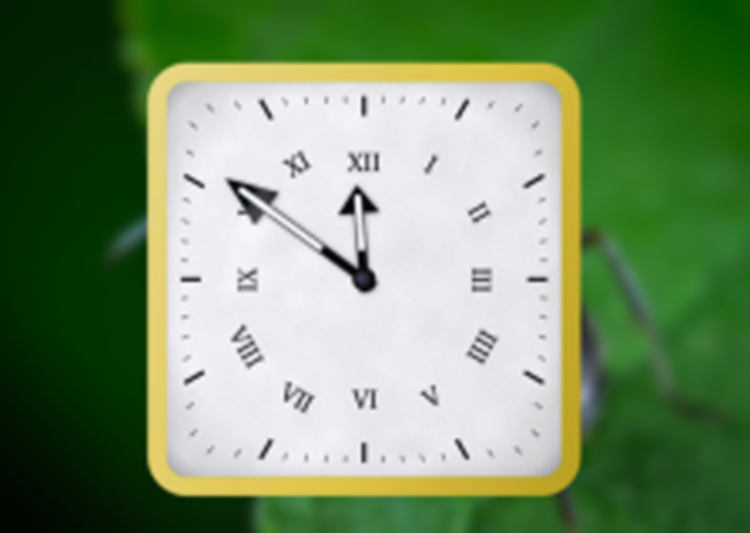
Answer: {"hour": 11, "minute": 51}
